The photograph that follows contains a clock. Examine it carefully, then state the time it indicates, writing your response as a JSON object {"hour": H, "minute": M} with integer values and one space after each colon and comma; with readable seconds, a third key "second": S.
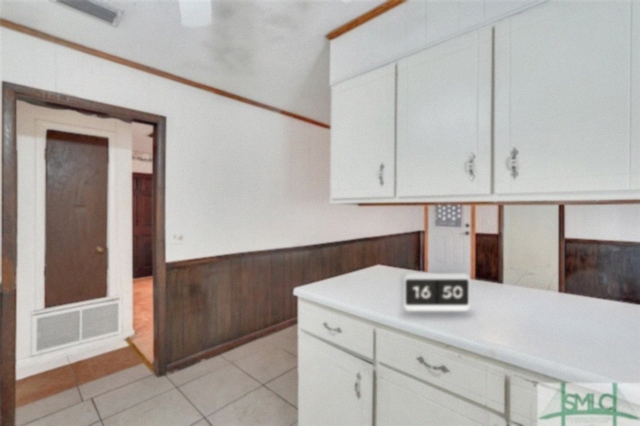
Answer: {"hour": 16, "minute": 50}
